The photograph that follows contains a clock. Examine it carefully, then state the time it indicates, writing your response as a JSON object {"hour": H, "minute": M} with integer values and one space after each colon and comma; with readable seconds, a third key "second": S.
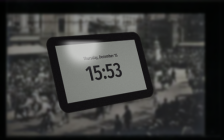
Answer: {"hour": 15, "minute": 53}
